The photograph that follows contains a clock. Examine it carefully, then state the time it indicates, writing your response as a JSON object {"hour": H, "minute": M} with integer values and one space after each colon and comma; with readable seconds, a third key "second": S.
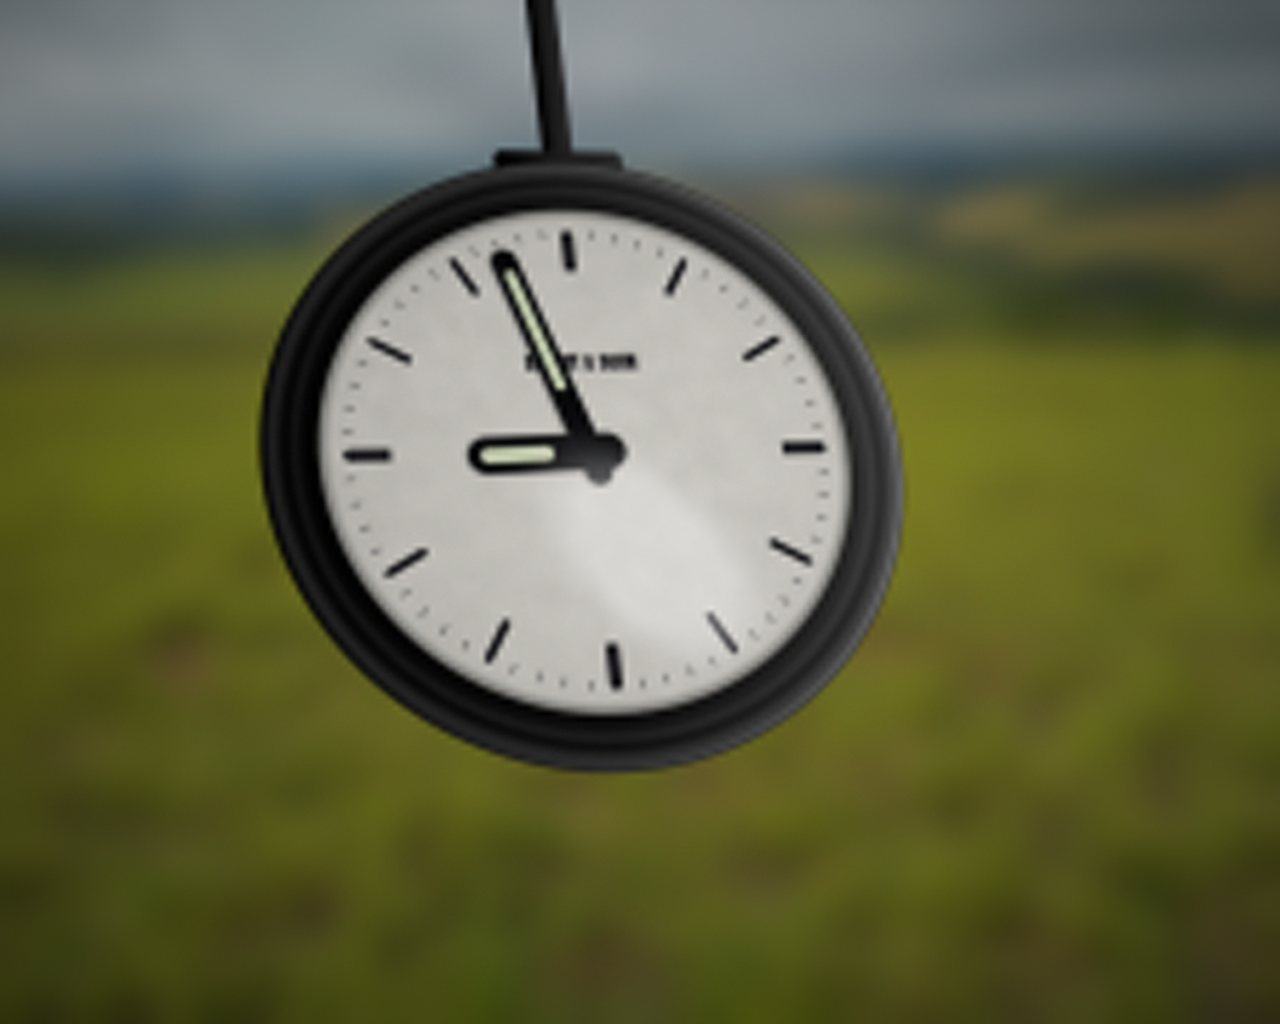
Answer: {"hour": 8, "minute": 57}
